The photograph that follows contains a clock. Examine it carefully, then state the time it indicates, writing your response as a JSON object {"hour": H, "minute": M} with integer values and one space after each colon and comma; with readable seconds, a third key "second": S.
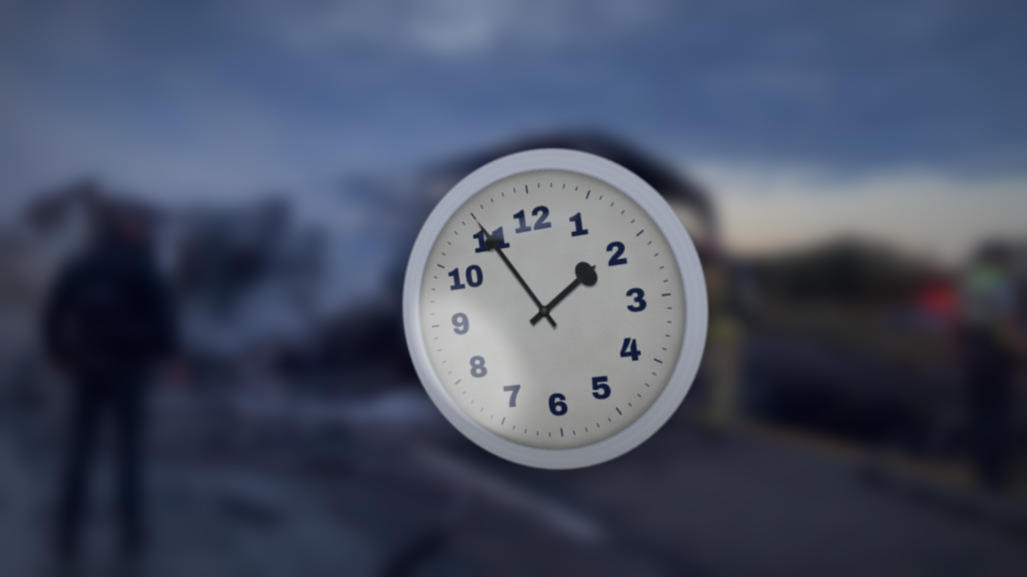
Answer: {"hour": 1, "minute": 55}
